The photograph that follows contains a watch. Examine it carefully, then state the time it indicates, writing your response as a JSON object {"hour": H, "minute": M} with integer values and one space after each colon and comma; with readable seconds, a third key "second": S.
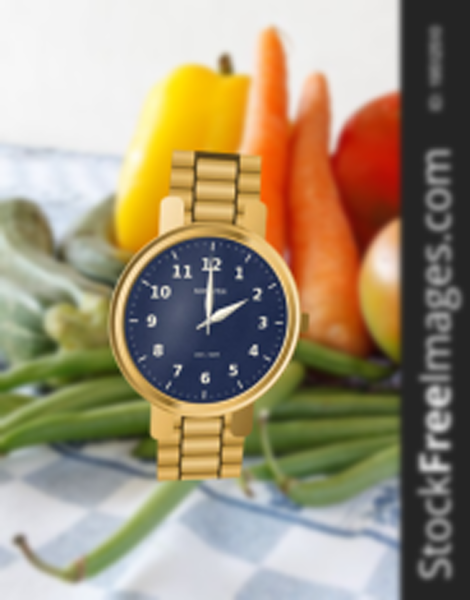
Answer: {"hour": 2, "minute": 0}
